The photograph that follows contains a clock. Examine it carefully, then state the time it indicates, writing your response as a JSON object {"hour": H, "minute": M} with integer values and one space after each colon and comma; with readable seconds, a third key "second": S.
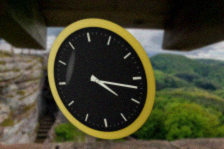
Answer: {"hour": 4, "minute": 17}
